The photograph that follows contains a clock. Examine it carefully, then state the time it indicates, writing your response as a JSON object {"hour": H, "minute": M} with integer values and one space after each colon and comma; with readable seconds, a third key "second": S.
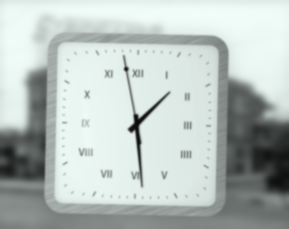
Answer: {"hour": 1, "minute": 28, "second": 58}
